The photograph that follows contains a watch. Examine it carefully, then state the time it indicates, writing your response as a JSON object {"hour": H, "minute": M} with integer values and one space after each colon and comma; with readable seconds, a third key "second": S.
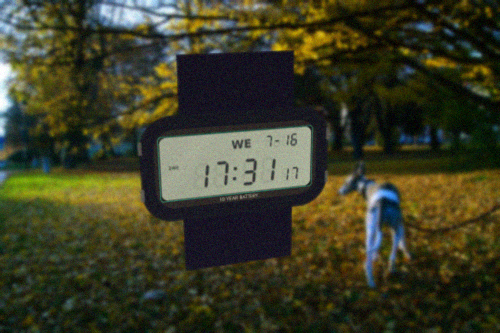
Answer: {"hour": 17, "minute": 31, "second": 17}
